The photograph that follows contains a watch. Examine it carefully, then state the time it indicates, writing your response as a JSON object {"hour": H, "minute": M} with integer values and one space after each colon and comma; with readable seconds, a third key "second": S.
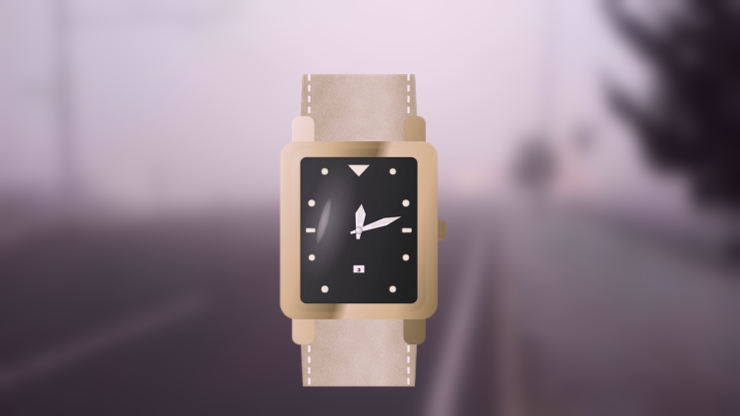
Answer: {"hour": 12, "minute": 12}
